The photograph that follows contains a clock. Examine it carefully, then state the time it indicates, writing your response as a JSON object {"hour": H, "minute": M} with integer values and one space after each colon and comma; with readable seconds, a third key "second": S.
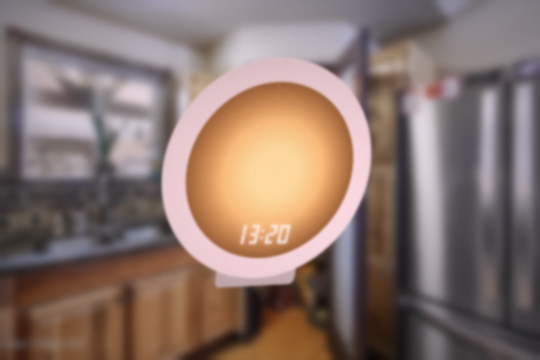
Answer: {"hour": 13, "minute": 20}
